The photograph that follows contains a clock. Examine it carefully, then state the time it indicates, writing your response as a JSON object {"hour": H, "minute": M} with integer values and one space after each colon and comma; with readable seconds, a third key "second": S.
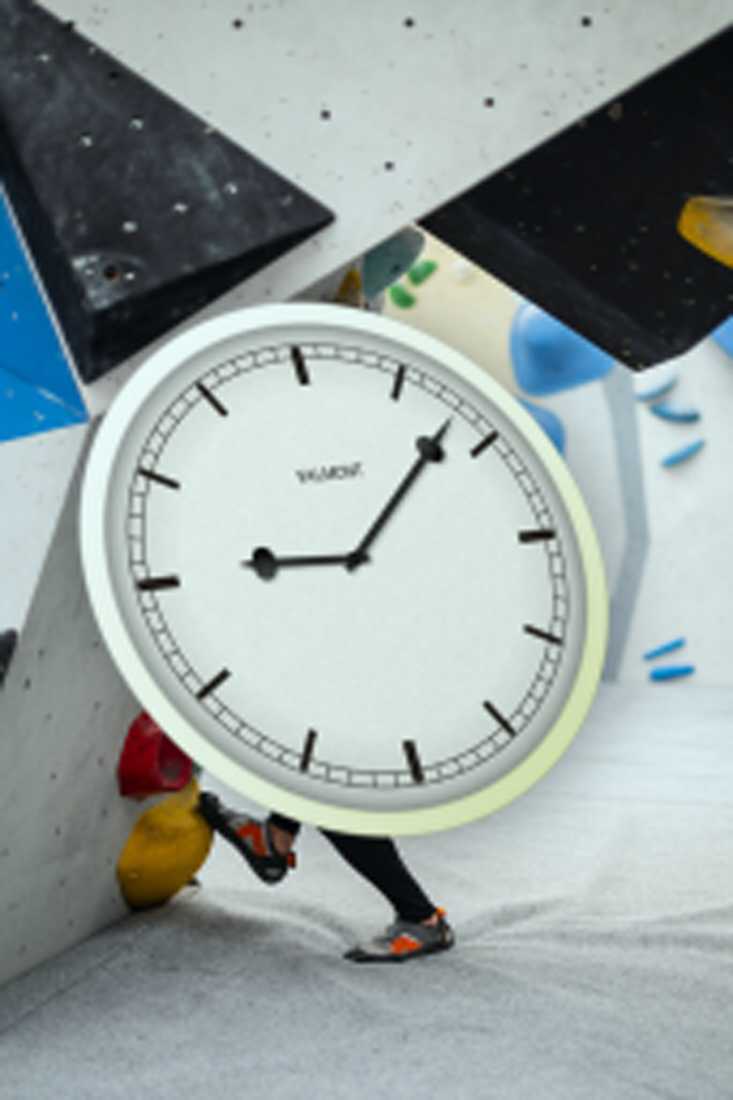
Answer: {"hour": 9, "minute": 8}
